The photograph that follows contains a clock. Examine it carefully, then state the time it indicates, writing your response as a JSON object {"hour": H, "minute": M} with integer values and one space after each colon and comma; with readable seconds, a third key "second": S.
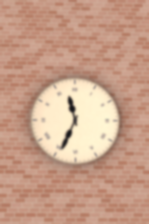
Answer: {"hour": 11, "minute": 34}
